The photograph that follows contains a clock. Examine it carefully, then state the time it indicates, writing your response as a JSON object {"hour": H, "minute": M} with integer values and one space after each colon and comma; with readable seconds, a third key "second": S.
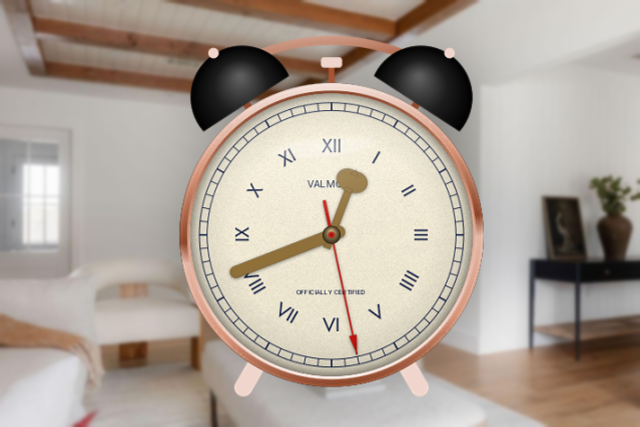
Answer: {"hour": 12, "minute": 41, "second": 28}
